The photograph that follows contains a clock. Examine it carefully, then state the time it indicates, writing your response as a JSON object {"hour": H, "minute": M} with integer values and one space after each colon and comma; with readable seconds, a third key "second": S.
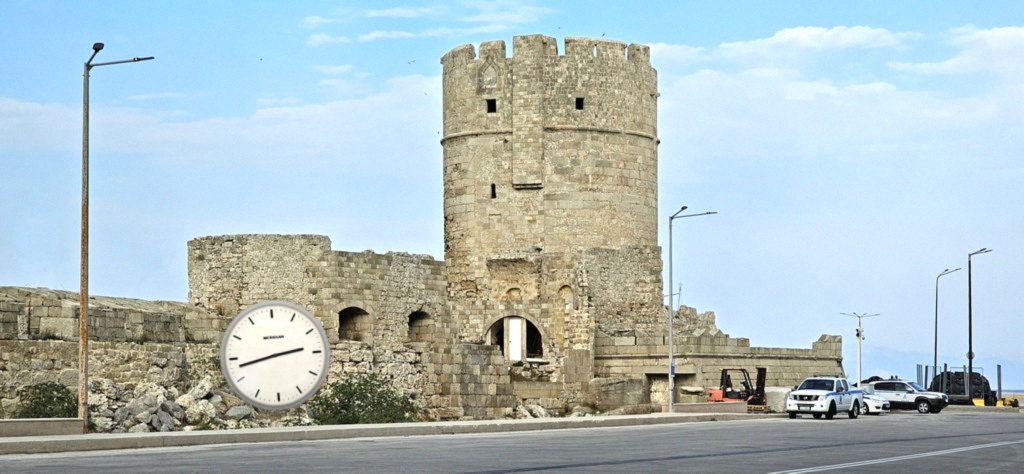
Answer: {"hour": 2, "minute": 43}
